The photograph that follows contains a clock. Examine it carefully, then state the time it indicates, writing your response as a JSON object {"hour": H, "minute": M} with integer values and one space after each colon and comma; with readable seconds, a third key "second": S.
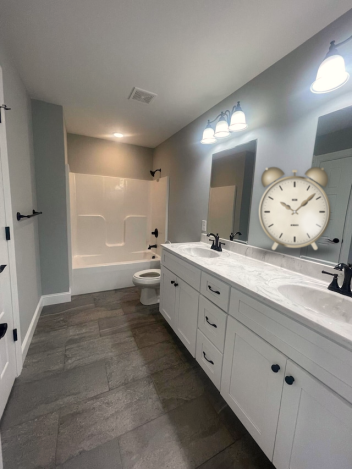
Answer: {"hour": 10, "minute": 8}
